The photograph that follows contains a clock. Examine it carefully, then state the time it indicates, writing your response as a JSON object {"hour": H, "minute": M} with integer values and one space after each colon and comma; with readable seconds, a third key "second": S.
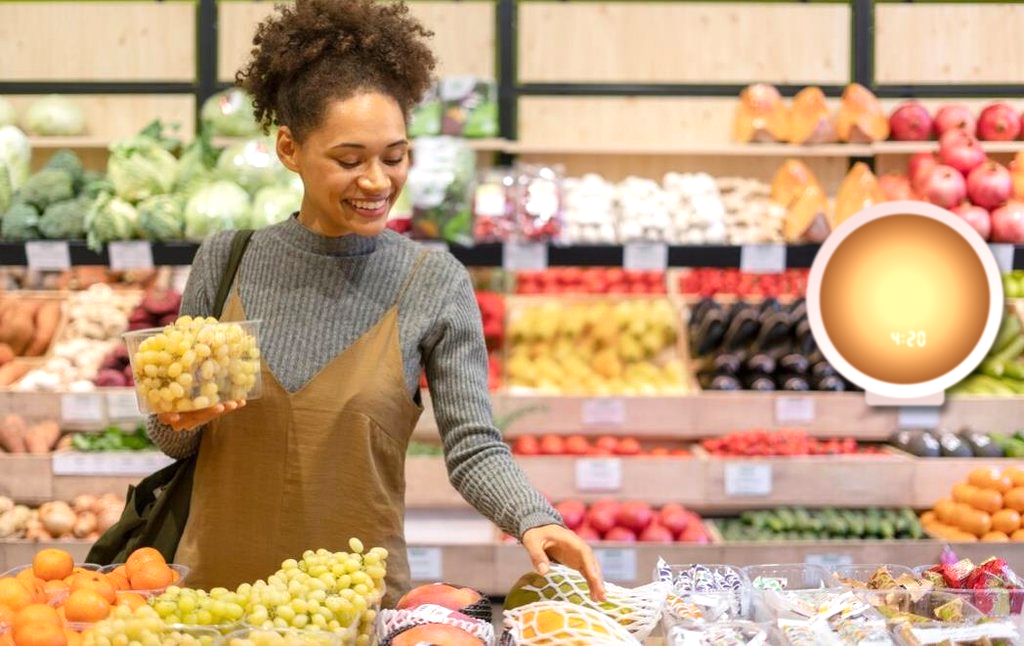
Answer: {"hour": 4, "minute": 20}
